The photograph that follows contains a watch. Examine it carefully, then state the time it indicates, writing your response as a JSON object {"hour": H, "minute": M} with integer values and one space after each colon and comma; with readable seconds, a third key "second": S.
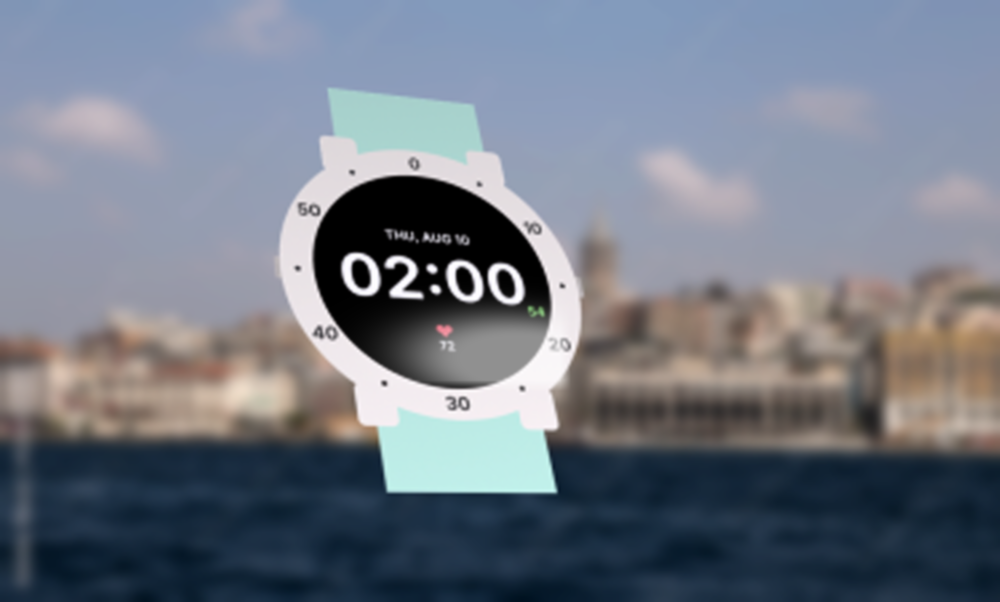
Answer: {"hour": 2, "minute": 0}
